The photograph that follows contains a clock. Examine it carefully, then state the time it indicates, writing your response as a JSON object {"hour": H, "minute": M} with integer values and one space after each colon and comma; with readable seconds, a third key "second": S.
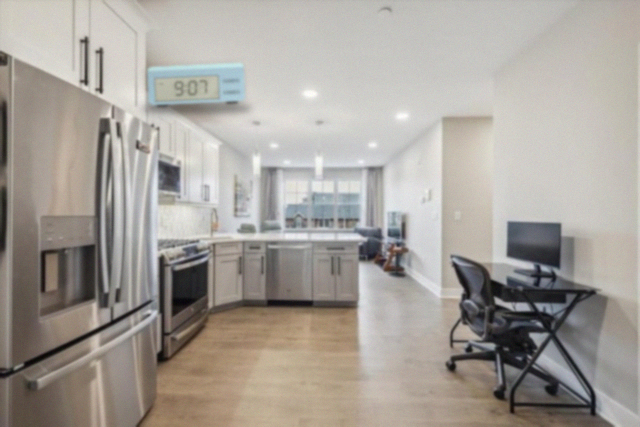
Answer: {"hour": 9, "minute": 7}
